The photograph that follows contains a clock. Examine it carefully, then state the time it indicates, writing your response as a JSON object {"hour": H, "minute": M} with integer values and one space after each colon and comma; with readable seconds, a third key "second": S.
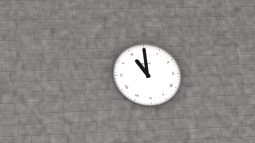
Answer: {"hour": 11, "minute": 0}
